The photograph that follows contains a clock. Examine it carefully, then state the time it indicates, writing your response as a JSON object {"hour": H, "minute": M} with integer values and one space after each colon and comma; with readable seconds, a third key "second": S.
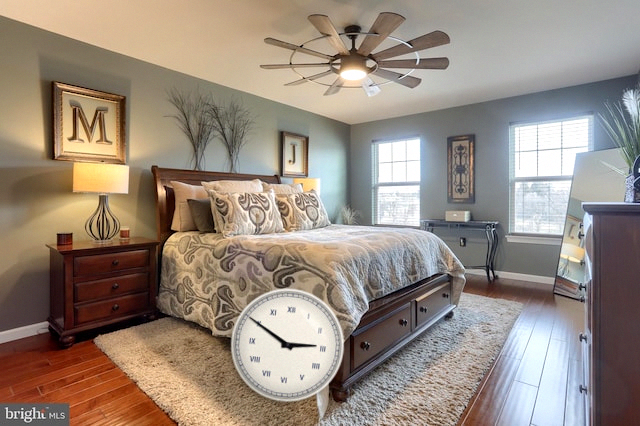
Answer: {"hour": 2, "minute": 50}
